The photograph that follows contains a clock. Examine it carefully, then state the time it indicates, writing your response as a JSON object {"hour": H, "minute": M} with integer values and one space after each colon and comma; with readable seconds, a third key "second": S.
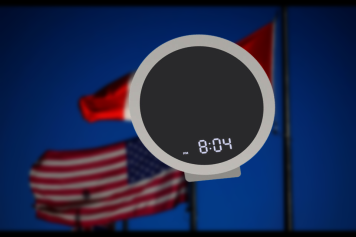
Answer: {"hour": 8, "minute": 4}
